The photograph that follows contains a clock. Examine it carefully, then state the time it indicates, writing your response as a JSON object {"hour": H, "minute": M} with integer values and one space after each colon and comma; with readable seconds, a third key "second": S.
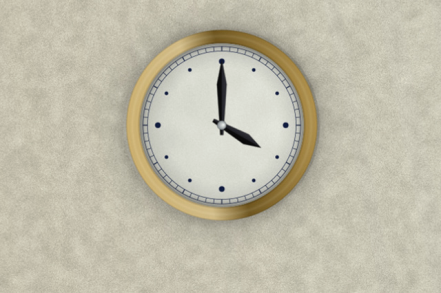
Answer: {"hour": 4, "minute": 0}
